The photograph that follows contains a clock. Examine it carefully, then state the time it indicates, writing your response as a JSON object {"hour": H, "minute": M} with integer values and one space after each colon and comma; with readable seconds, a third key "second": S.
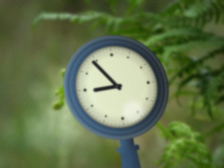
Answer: {"hour": 8, "minute": 54}
